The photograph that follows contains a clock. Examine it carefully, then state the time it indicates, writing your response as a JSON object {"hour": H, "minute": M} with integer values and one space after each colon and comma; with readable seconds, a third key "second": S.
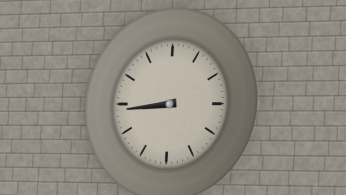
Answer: {"hour": 8, "minute": 44}
